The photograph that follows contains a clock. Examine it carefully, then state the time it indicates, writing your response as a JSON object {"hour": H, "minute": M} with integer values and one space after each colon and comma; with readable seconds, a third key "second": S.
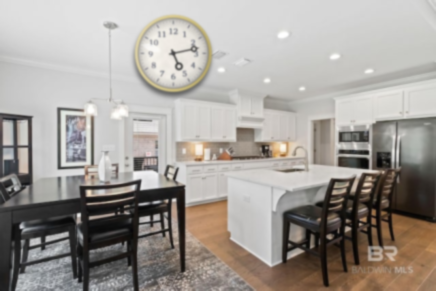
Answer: {"hour": 5, "minute": 13}
